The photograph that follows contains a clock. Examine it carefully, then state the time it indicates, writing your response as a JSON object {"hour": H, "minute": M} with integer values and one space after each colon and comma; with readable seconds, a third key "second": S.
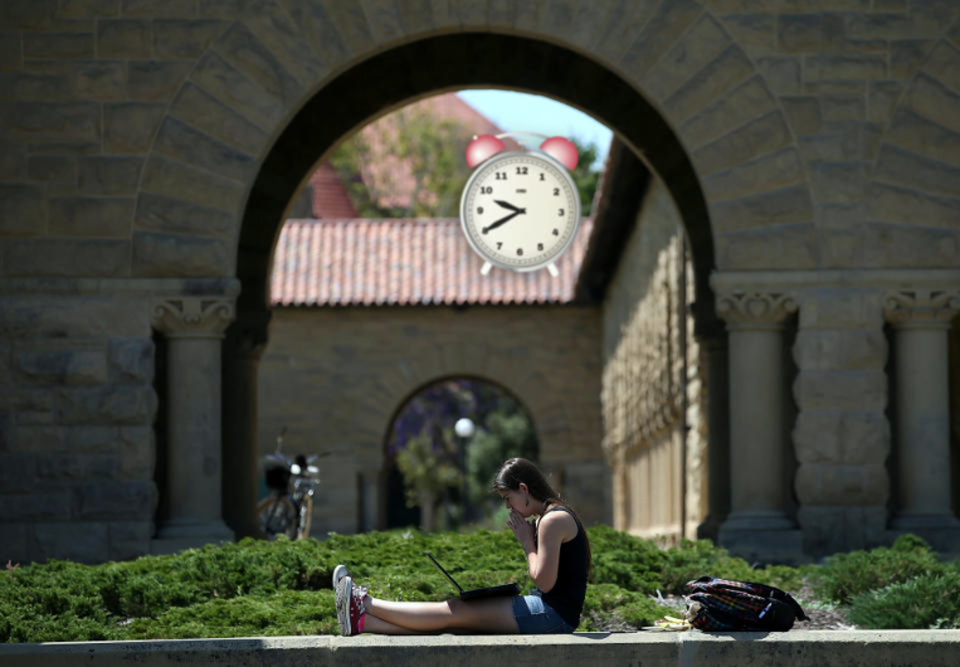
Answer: {"hour": 9, "minute": 40}
